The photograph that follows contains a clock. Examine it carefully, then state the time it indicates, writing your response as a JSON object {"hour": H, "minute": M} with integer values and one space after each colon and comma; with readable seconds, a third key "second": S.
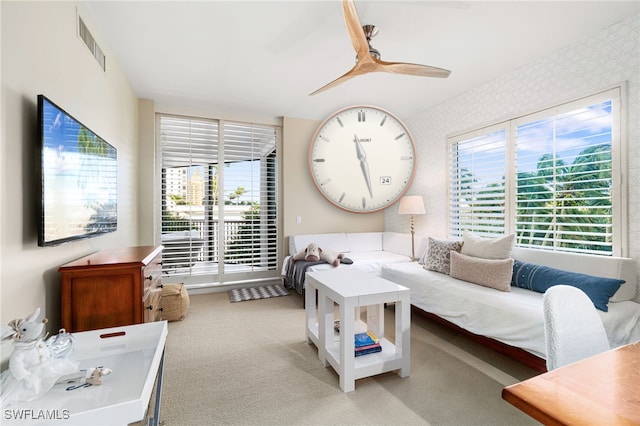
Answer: {"hour": 11, "minute": 28}
